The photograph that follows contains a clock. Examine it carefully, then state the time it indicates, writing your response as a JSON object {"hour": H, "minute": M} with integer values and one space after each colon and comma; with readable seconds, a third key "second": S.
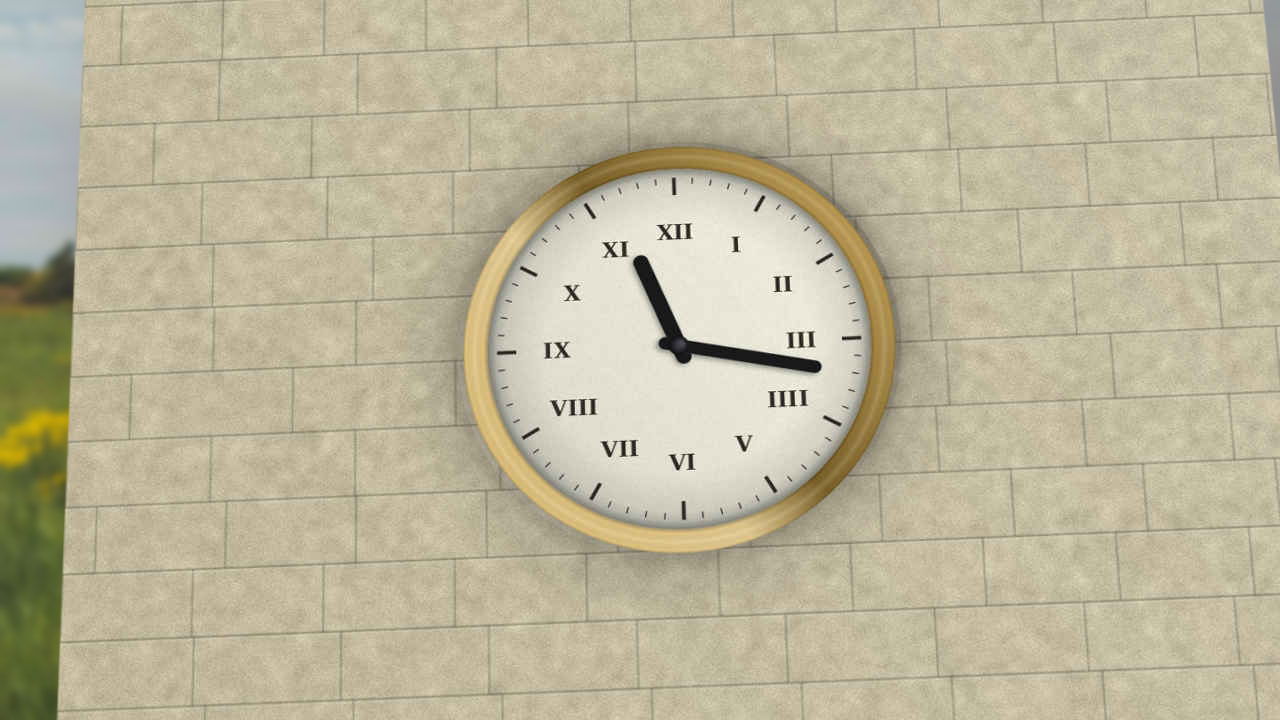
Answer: {"hour": 11, "minute": 17}
